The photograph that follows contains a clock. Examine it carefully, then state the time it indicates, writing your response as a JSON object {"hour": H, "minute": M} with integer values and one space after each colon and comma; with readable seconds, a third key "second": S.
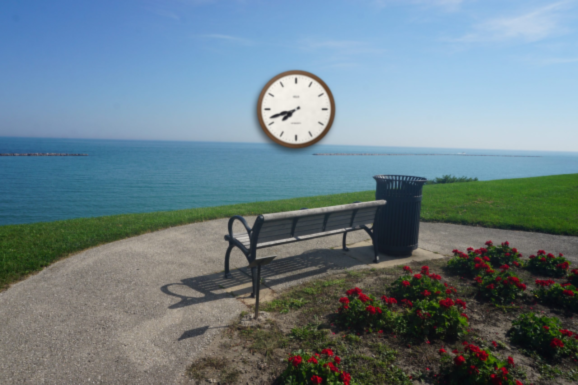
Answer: {"hour": 7, "minute": 42}
